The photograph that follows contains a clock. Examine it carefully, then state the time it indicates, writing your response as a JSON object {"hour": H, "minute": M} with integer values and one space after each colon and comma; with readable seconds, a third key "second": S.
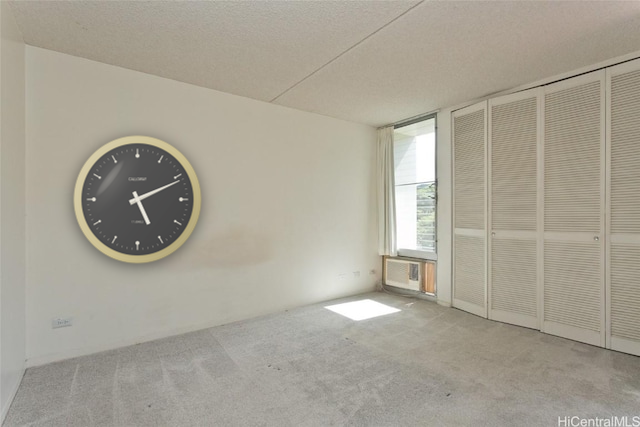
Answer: {"hour": 5, "minute": 11}
